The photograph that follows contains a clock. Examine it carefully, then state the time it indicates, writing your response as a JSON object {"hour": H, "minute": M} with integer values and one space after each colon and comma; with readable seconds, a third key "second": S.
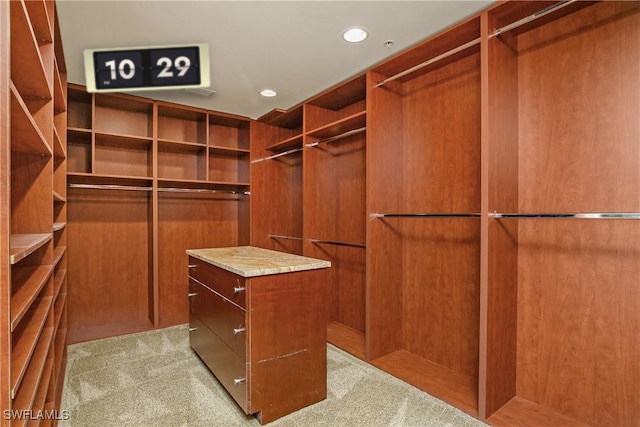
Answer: {"hour": 10, "minute": 29}
